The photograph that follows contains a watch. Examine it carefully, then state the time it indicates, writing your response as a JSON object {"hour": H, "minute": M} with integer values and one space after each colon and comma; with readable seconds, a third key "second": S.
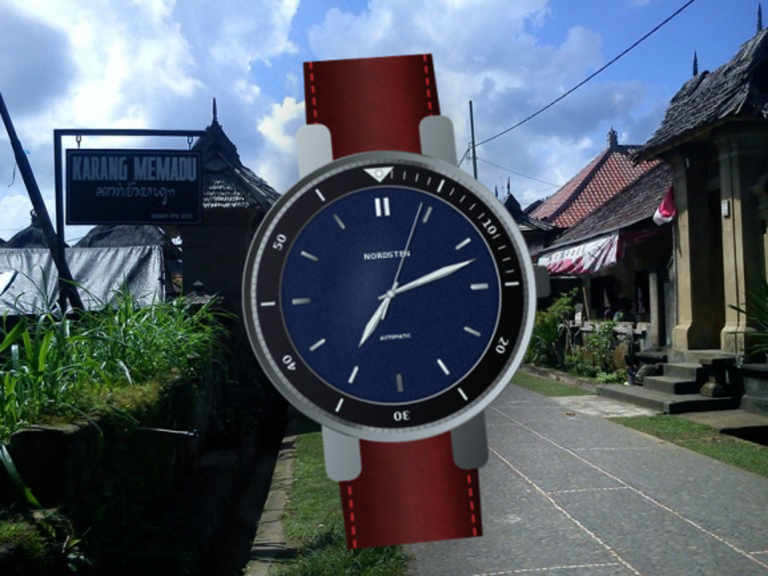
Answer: {"hour": 7, "minute": 12, "second": 4}
